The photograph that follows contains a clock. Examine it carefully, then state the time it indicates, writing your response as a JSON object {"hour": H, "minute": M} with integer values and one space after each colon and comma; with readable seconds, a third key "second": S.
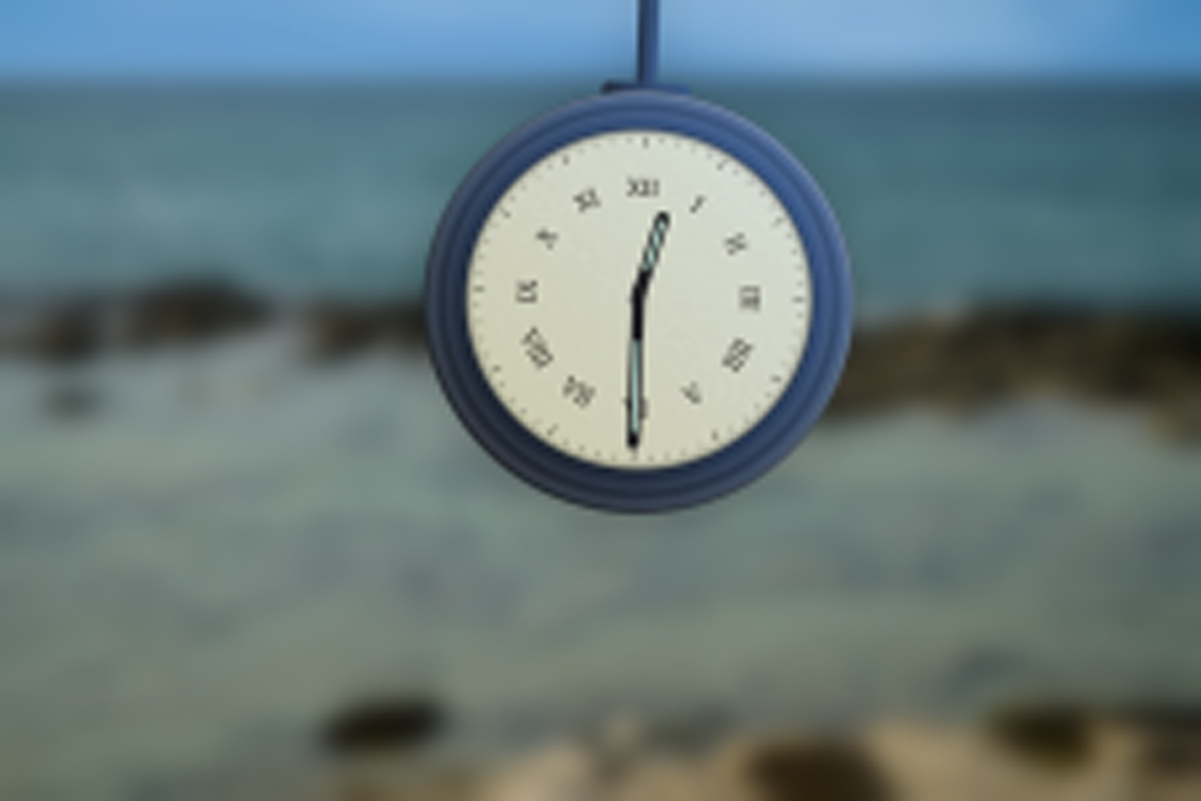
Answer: {"hour": 12, "minute": 30}
